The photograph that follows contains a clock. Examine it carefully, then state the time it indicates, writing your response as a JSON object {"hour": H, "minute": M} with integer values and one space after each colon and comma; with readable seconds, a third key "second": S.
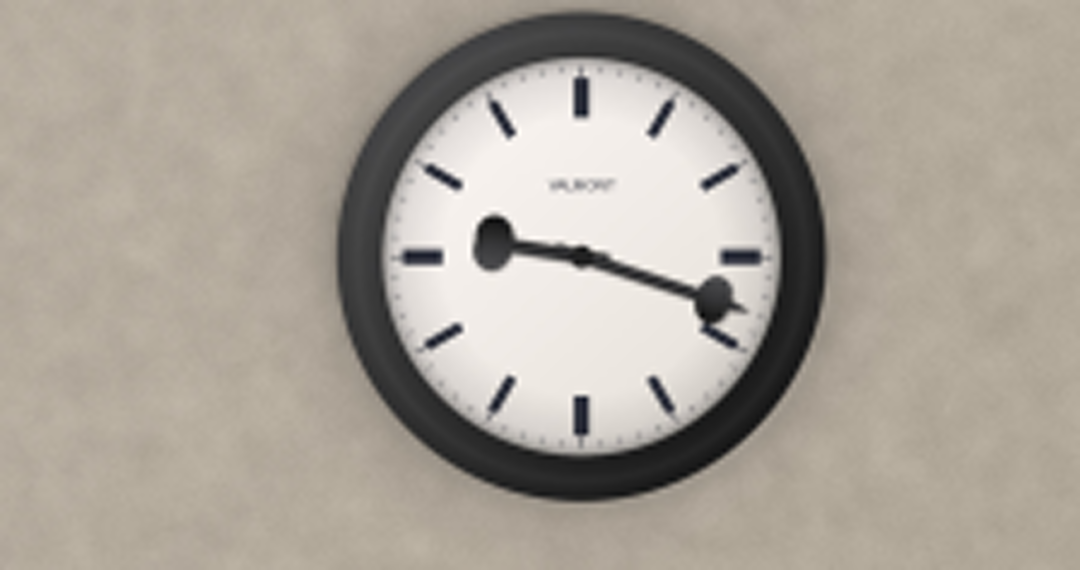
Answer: {"hour": 9, "minute": 18}
